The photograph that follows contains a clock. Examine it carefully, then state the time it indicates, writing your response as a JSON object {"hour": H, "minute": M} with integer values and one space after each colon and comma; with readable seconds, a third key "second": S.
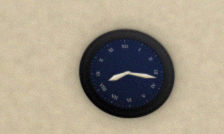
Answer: {"hour": 8, "minute": 17}
